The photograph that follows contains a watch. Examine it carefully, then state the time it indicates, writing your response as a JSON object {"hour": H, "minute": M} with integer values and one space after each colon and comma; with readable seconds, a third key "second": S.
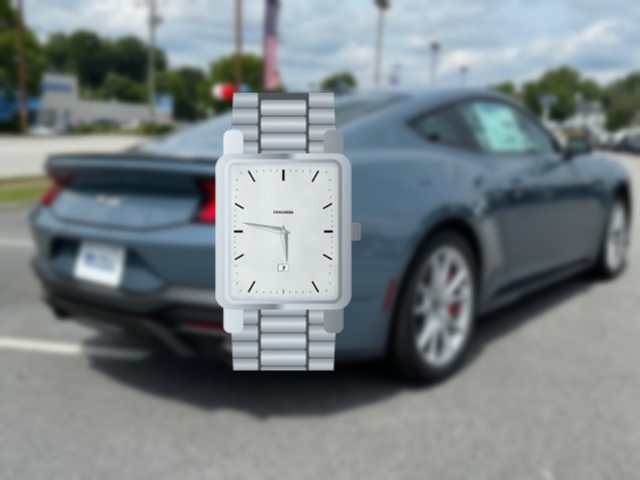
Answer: {"hour": 5, "minute": 47}
